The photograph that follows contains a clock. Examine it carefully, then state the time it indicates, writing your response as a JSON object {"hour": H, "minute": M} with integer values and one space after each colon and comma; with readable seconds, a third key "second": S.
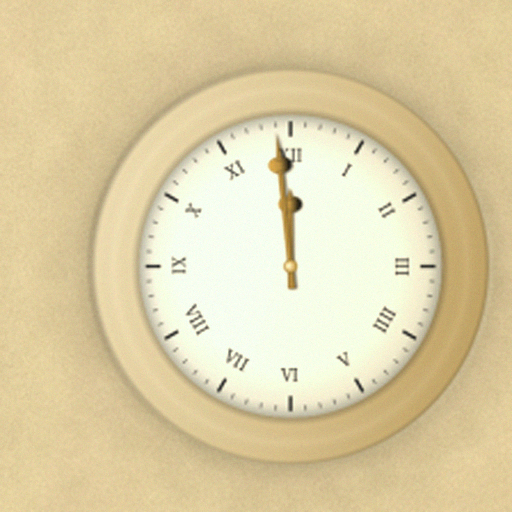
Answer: {"hour": 11, "minute": 59}
